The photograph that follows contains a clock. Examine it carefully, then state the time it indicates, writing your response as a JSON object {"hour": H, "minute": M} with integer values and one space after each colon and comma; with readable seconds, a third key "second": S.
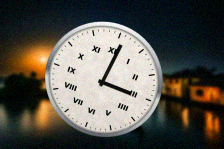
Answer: {"hour": 3, "minute": 1}
